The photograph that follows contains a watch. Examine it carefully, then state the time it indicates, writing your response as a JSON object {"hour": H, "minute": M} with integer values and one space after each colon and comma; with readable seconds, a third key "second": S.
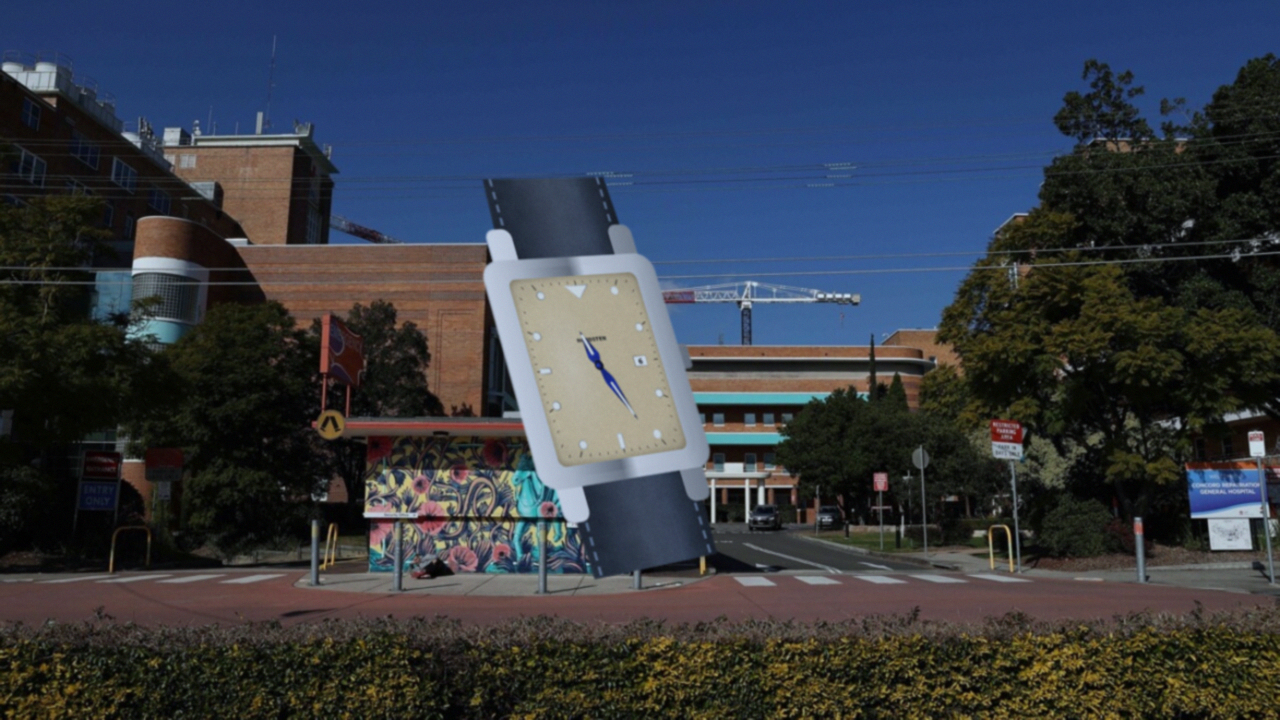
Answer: {"hour": 11, "minute": 26}
